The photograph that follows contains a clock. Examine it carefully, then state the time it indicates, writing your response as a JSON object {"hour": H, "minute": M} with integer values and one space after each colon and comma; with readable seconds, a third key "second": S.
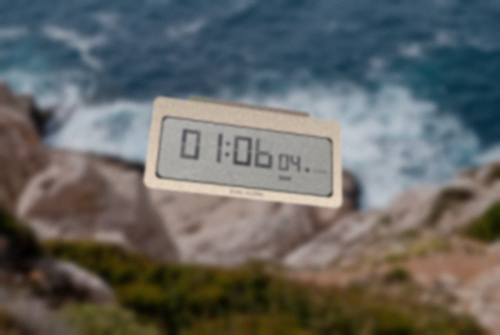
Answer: {"hour": 1, "minute": 6, "second": 4}
